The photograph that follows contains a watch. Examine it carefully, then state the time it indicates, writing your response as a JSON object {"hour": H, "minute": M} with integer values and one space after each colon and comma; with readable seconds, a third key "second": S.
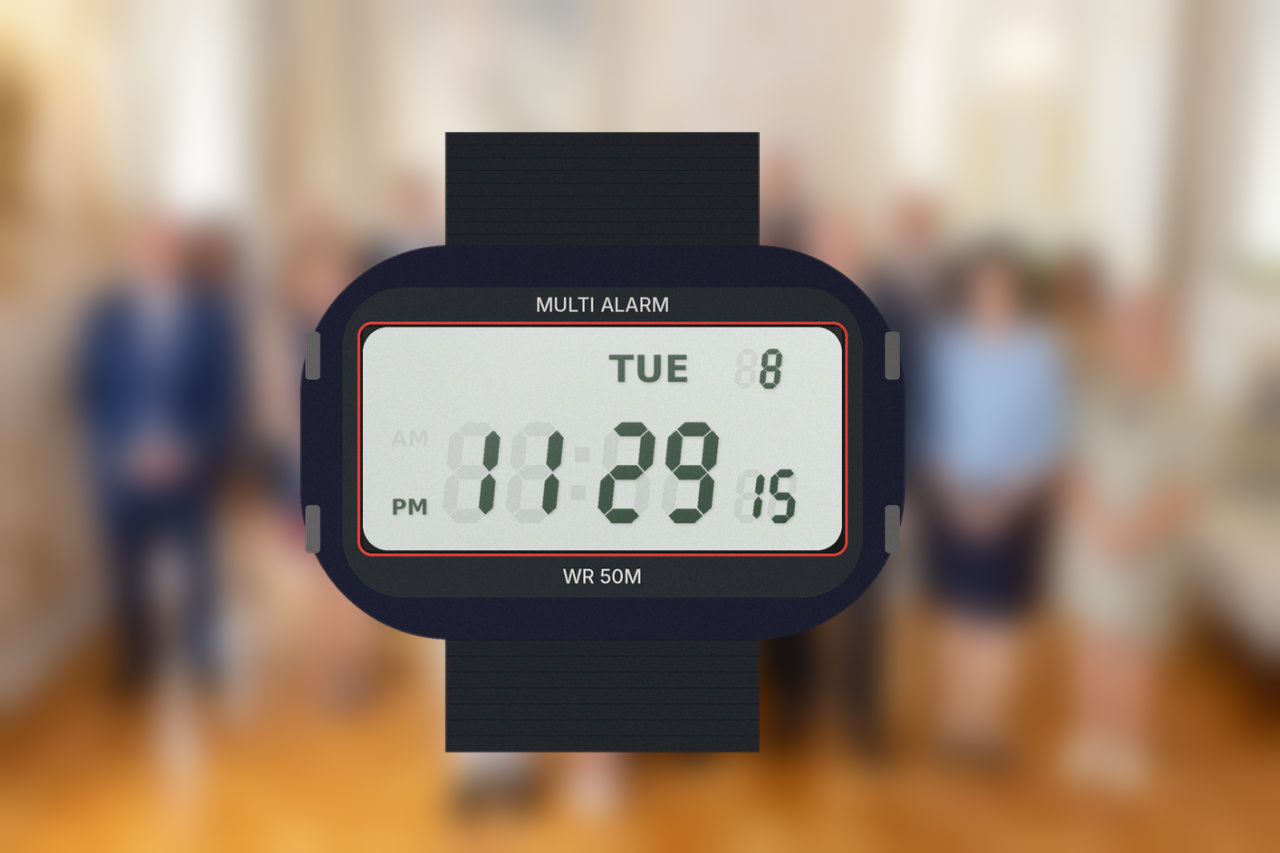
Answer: {"hour": 11, "minute": 29, "second": 15}
